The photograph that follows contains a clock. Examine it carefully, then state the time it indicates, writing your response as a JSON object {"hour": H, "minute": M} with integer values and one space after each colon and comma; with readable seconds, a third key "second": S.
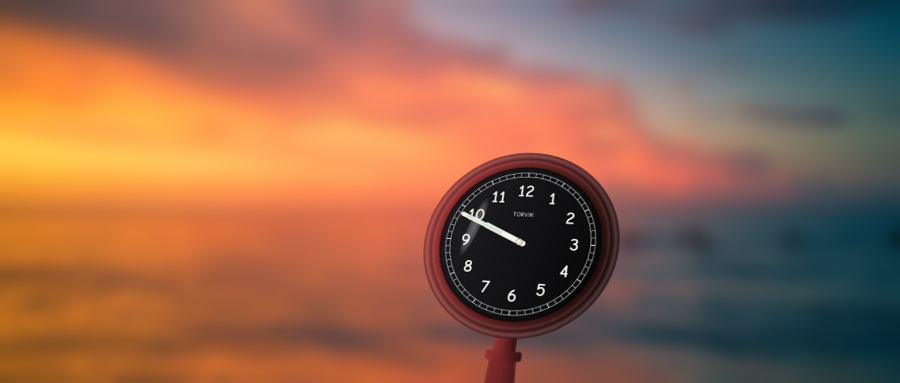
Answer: {"hour": 9, "minute": 49}
